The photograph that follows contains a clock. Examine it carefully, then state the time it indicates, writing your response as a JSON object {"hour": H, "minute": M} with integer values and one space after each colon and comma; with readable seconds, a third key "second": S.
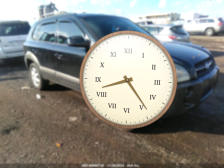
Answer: {"hour": 8, "minute": 24}
